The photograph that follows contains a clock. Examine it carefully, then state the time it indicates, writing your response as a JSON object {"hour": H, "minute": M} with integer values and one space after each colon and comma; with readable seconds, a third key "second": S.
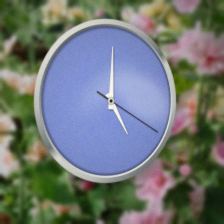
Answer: {"hour": 5, "minute": 0, "second": 20}
